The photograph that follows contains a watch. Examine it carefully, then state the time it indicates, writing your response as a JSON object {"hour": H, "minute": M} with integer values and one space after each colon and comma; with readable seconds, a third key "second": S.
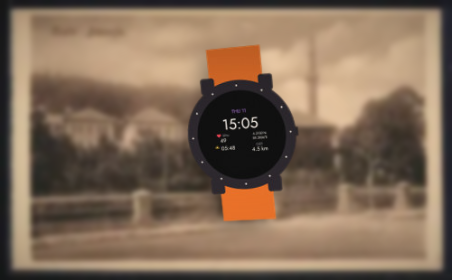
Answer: {"hour": 15, "minute": 5}
